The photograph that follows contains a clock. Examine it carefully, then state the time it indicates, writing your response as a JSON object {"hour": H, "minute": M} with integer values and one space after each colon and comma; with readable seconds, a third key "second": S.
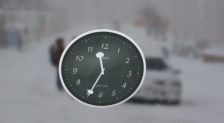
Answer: {"hour": 11, "minute": 34}
